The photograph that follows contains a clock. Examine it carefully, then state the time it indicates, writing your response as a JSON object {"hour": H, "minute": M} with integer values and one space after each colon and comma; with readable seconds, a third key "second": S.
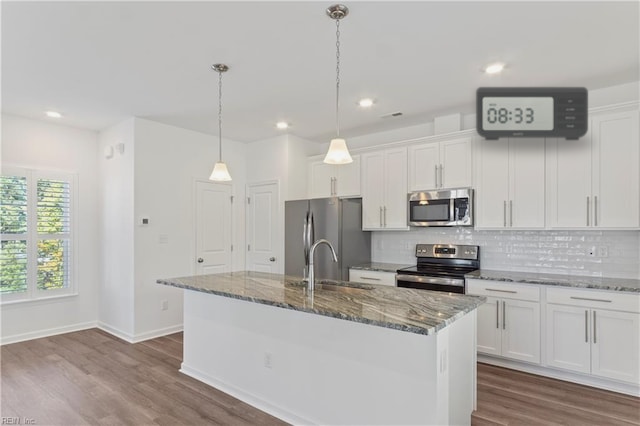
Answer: {"hour": 8, "minute": 33}
